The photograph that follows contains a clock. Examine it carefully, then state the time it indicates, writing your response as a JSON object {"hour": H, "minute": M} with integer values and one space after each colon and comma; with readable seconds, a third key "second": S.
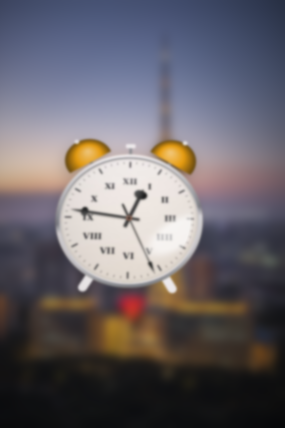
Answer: {"hour": 12, "minute": 46, "second": 26}
